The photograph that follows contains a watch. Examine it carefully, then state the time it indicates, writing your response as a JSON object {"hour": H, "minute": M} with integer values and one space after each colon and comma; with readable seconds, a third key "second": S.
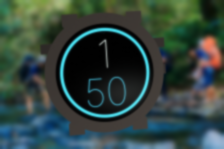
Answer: {"hour": 1, "minute": 50}
